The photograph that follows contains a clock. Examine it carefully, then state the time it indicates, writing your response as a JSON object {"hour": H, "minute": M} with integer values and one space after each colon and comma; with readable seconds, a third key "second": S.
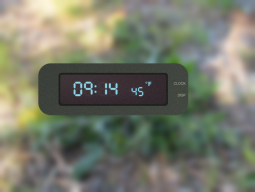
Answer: {"hour": 9, "minute": 14}
